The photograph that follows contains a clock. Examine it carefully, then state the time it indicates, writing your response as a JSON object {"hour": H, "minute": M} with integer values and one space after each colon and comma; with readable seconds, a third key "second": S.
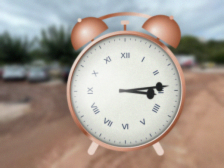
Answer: {"hour": 3, "minute": 14}
